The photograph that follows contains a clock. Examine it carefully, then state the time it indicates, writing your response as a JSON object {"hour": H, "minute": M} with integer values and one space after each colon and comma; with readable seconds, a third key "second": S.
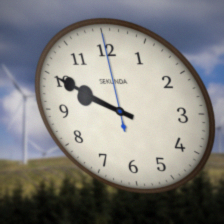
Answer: {"hour": 9, "minute": 50, "second": 0}
